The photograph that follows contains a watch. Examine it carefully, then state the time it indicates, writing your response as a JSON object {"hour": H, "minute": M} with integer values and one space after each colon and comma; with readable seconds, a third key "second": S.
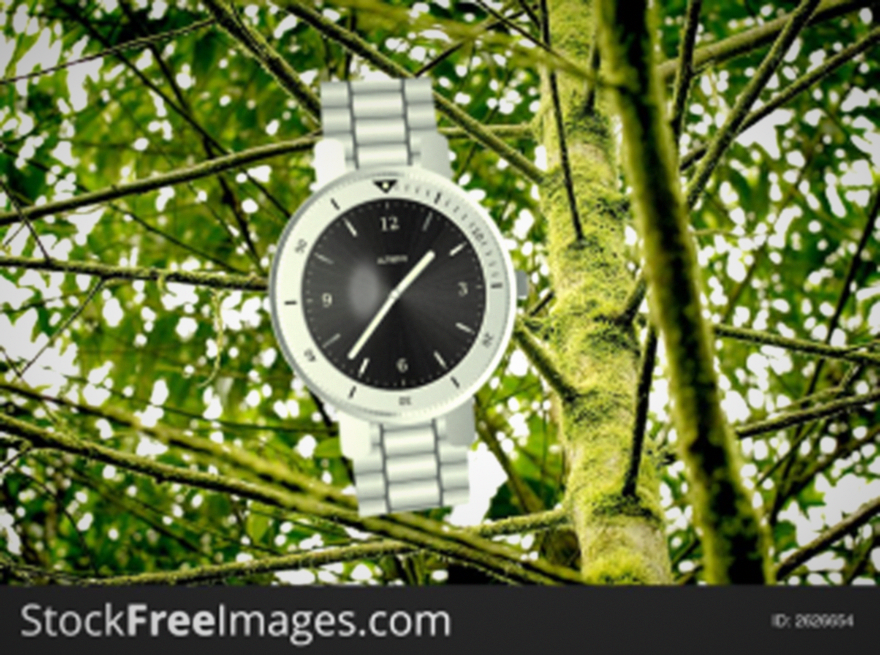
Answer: {"hour": 1, "minute": 37}
